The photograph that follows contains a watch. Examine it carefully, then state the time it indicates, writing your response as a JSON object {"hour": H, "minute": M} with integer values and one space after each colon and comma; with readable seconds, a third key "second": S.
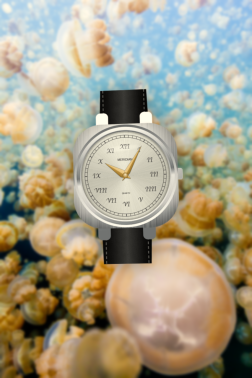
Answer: {"hour": 10, "minute": 5}
